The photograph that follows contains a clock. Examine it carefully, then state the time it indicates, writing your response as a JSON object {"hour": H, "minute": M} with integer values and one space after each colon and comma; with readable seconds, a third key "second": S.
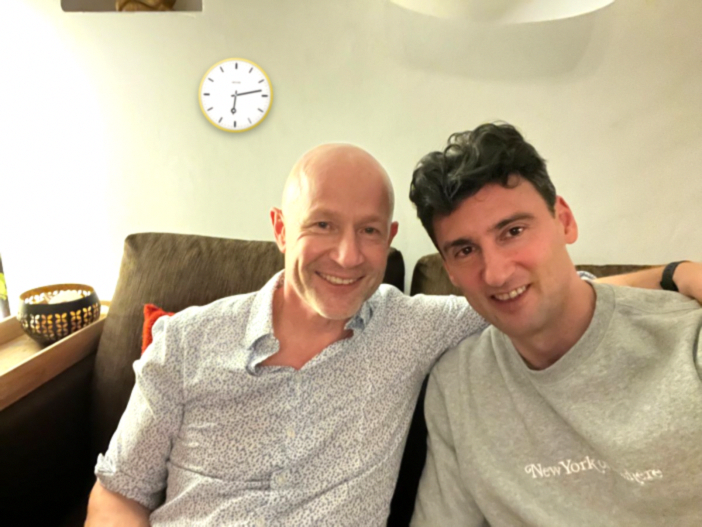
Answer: {"hour": 6, "minute": 13}
